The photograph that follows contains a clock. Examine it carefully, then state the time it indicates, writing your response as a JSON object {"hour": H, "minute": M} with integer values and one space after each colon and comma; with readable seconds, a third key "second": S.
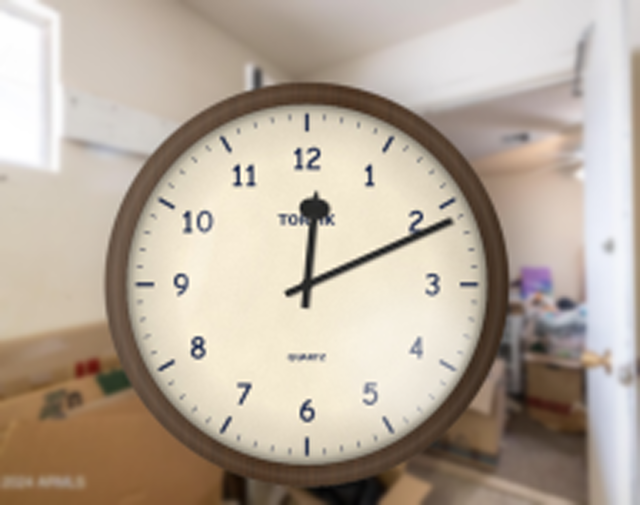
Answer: {"hour": 12, "minute": 11}
